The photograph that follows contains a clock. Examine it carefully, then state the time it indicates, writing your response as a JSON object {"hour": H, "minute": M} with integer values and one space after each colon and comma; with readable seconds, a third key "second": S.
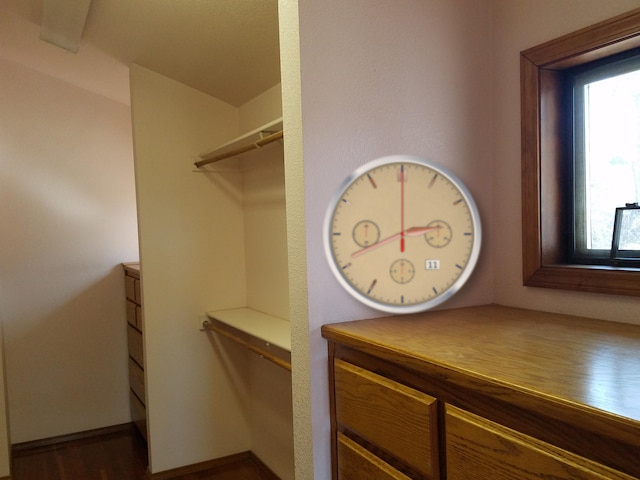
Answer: {"hour": 2, "minute": 41}
